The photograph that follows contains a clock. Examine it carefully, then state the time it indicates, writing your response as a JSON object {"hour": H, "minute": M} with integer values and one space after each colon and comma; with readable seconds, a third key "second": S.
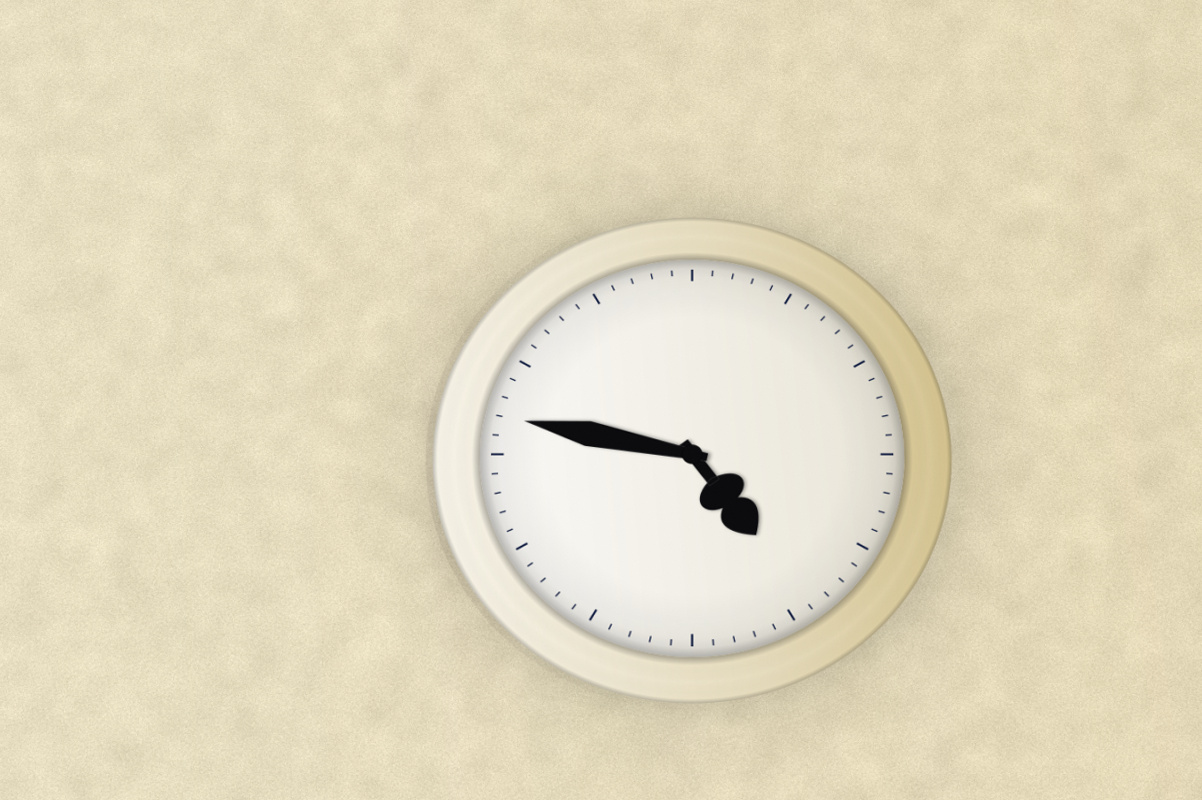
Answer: {"hour": 4, "minute": 47}
